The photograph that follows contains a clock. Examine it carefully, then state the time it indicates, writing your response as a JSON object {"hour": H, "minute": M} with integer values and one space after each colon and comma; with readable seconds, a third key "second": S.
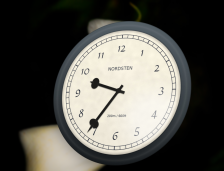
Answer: {"hour": 9, "minute": 36}
